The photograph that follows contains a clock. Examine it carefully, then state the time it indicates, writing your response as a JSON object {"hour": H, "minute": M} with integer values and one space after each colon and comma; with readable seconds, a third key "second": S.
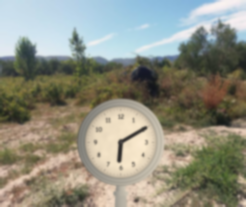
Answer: {"hour": 6, "minute": 10}
